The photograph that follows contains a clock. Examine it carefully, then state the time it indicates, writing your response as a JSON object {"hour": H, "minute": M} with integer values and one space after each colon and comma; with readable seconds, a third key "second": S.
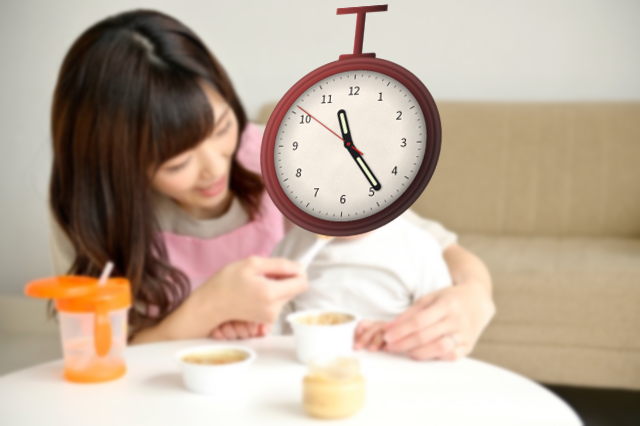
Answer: {"hour": 11, "minute": 23, "second": 51}
